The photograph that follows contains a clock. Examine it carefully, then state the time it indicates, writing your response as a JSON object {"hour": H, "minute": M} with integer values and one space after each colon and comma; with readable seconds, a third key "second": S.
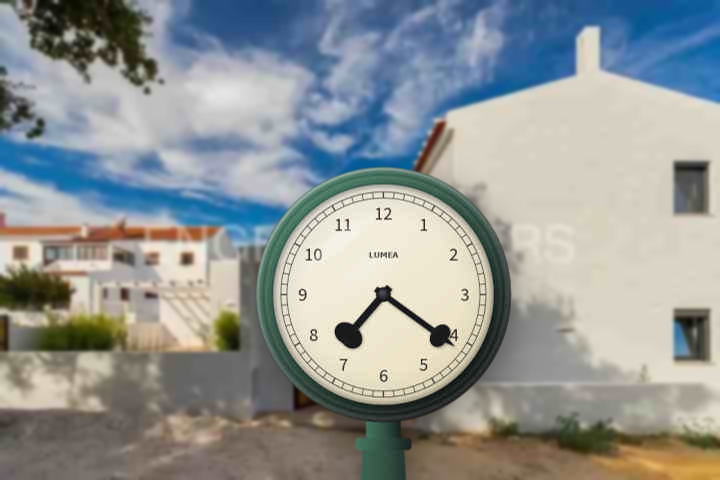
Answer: {"hour": 7, "minute": 21}
